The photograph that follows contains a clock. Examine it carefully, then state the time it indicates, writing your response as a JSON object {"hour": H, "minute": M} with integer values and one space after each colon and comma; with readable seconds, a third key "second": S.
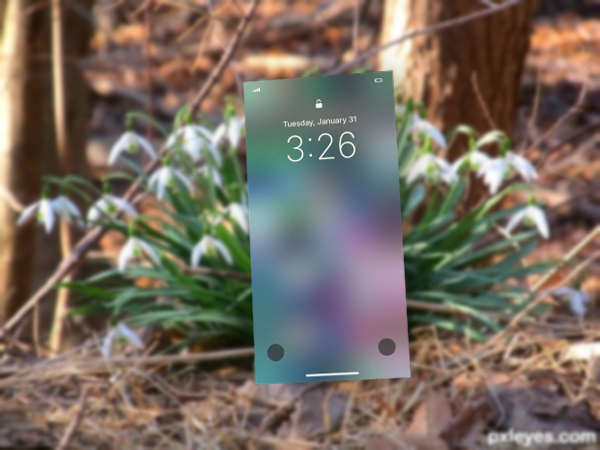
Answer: {"hour": 3, "minute": 26}
